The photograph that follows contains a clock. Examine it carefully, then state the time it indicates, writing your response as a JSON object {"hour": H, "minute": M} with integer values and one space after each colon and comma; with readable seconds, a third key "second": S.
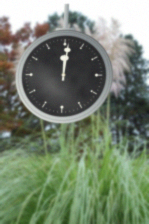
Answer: {"hour": 12, "minute": 1}
